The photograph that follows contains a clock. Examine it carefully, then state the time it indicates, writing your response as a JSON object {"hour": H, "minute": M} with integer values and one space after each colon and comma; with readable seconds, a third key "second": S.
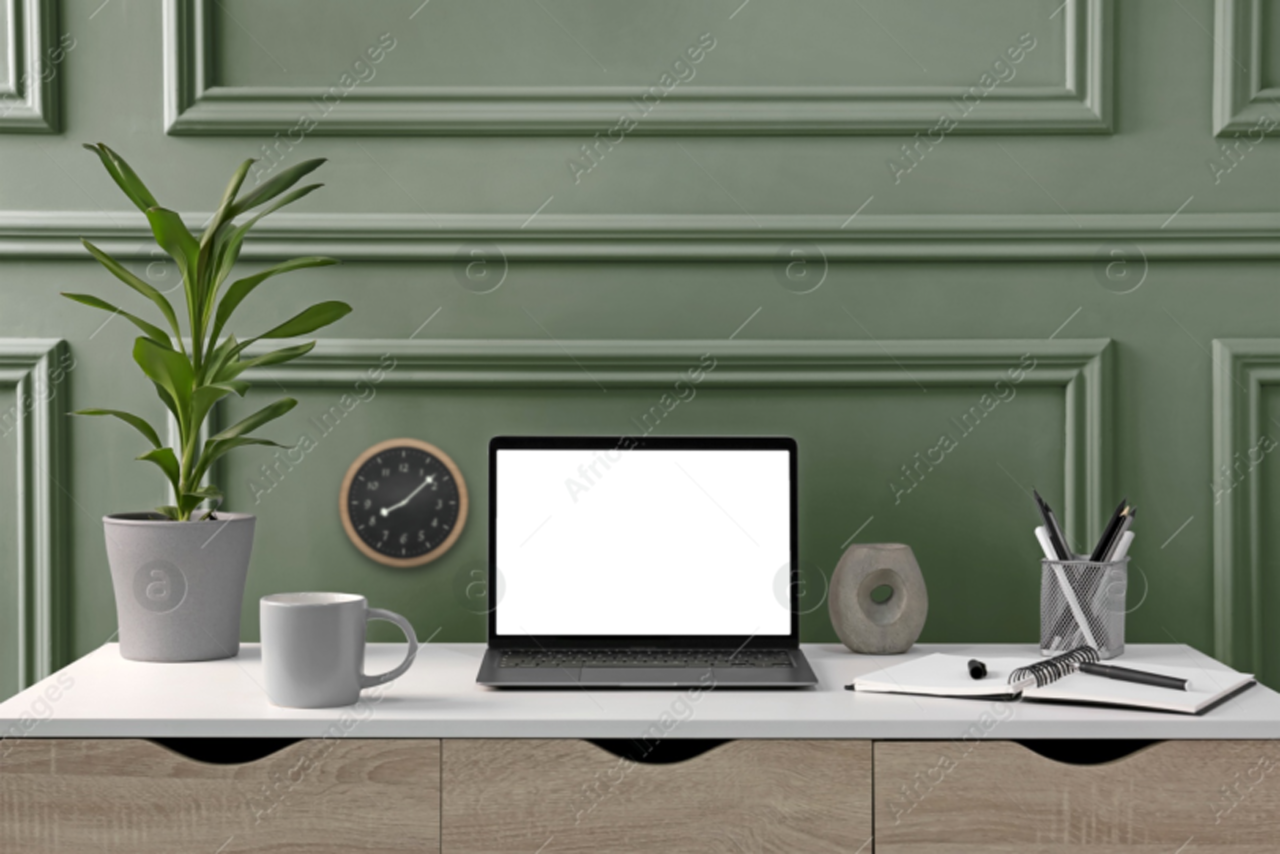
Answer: {"hour": 8, "minute": 8}
